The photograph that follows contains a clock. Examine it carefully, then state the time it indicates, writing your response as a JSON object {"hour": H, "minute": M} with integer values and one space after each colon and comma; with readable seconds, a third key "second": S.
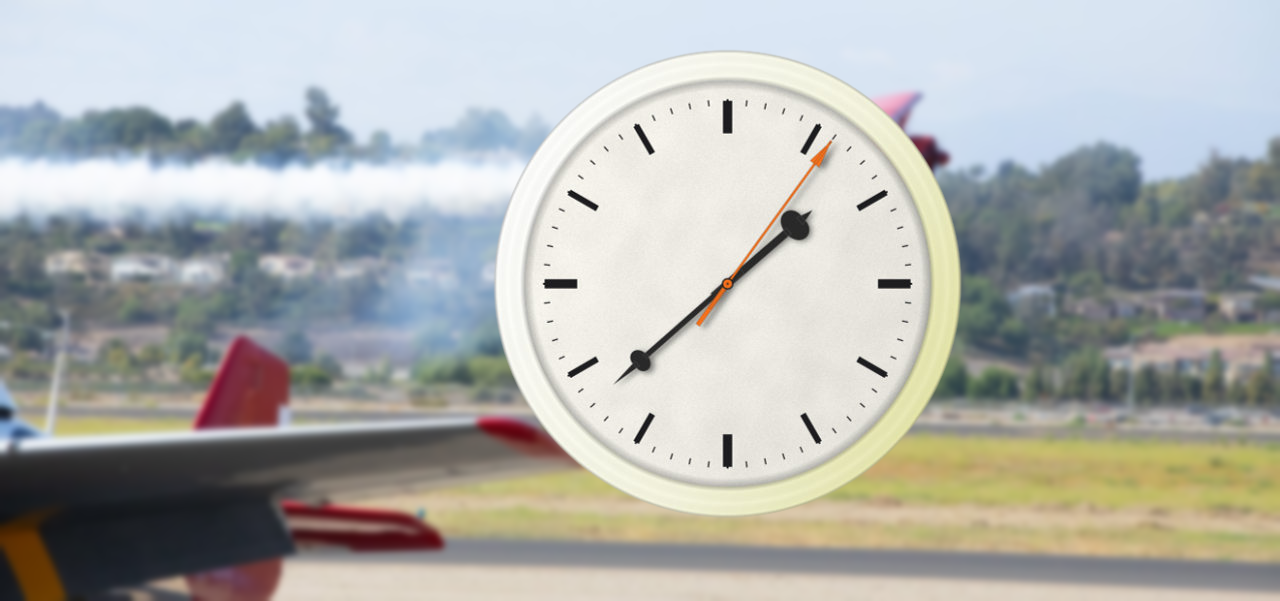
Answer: {"hour": 1, "minute": 38, "second": 6}
